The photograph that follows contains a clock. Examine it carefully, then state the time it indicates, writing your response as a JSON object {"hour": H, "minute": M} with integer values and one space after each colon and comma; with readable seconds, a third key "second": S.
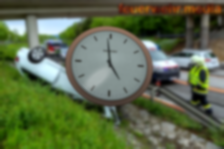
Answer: {"hour": 4, "minute": 59}
